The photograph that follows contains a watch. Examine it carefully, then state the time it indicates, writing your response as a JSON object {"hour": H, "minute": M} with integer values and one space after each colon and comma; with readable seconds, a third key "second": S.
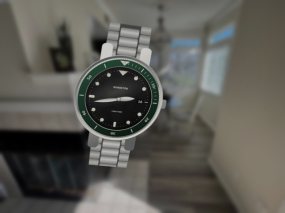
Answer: {"hour": 2, "minute": 43}
